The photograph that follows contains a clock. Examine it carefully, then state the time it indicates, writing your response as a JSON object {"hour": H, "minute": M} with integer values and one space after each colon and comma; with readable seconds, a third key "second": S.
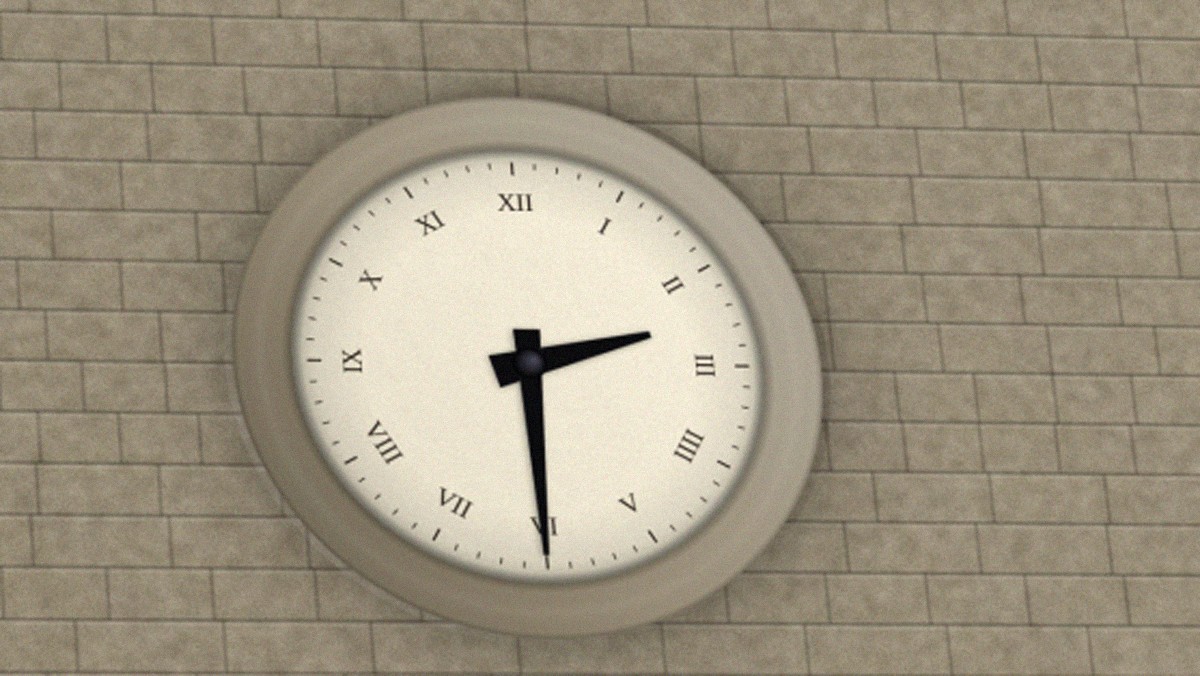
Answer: {"hour": 2, "minute": 30}
